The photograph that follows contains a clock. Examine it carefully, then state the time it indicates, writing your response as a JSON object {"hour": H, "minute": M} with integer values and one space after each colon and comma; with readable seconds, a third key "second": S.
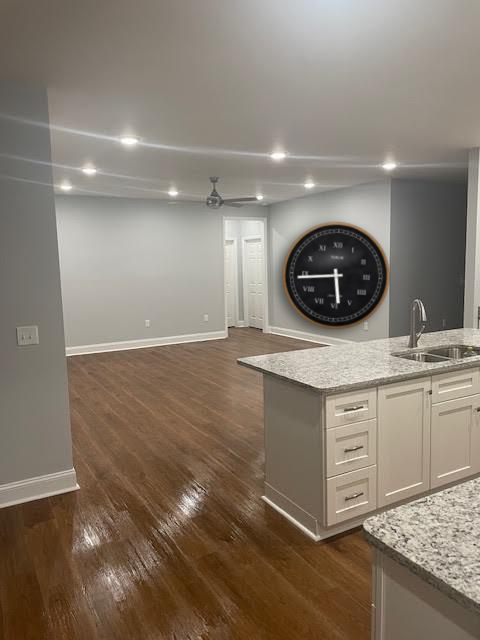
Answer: {"hour": 5, "minute": 44}
